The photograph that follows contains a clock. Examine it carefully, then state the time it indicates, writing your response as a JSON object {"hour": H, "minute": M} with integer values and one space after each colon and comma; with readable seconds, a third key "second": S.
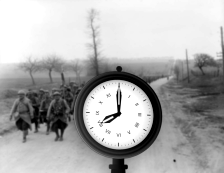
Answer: {"hour": 8, "minute": 0}
